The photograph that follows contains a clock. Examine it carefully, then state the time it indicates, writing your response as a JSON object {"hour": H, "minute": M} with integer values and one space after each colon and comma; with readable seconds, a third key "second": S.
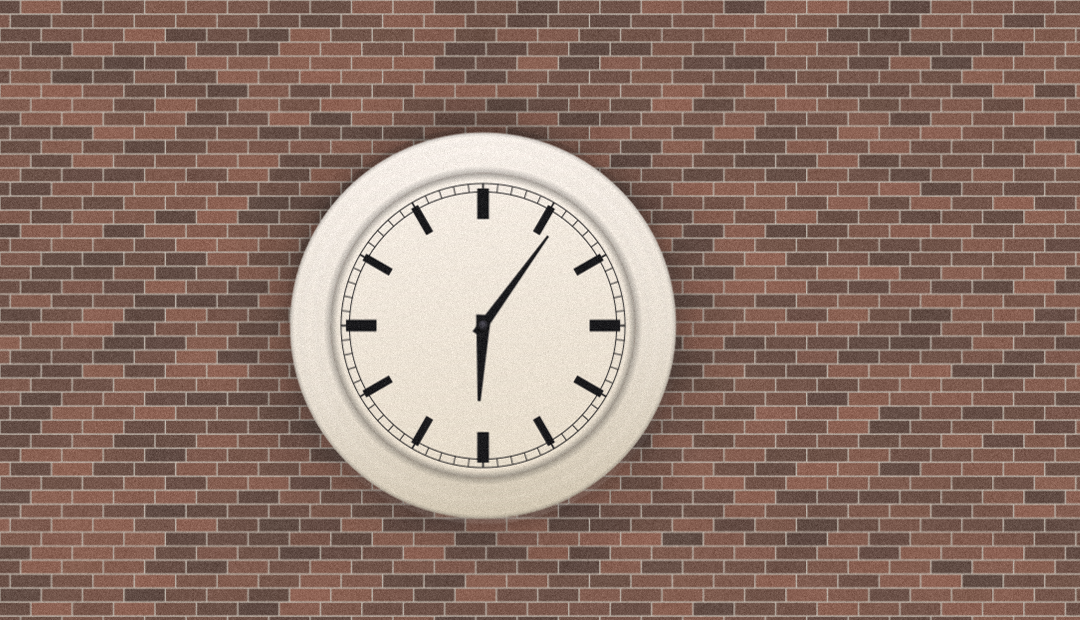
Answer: {"hour": 6, "minute": 6}
